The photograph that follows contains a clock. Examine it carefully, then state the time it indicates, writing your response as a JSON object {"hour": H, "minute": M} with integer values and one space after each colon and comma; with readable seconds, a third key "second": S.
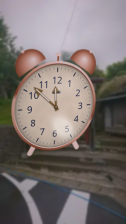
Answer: {"hour": 11, "minute": 52}
